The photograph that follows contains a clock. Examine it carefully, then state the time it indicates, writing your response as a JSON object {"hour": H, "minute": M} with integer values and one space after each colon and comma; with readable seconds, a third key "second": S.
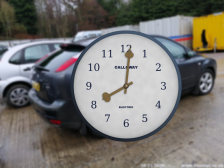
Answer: {"hour": 8, "minute": 1}
